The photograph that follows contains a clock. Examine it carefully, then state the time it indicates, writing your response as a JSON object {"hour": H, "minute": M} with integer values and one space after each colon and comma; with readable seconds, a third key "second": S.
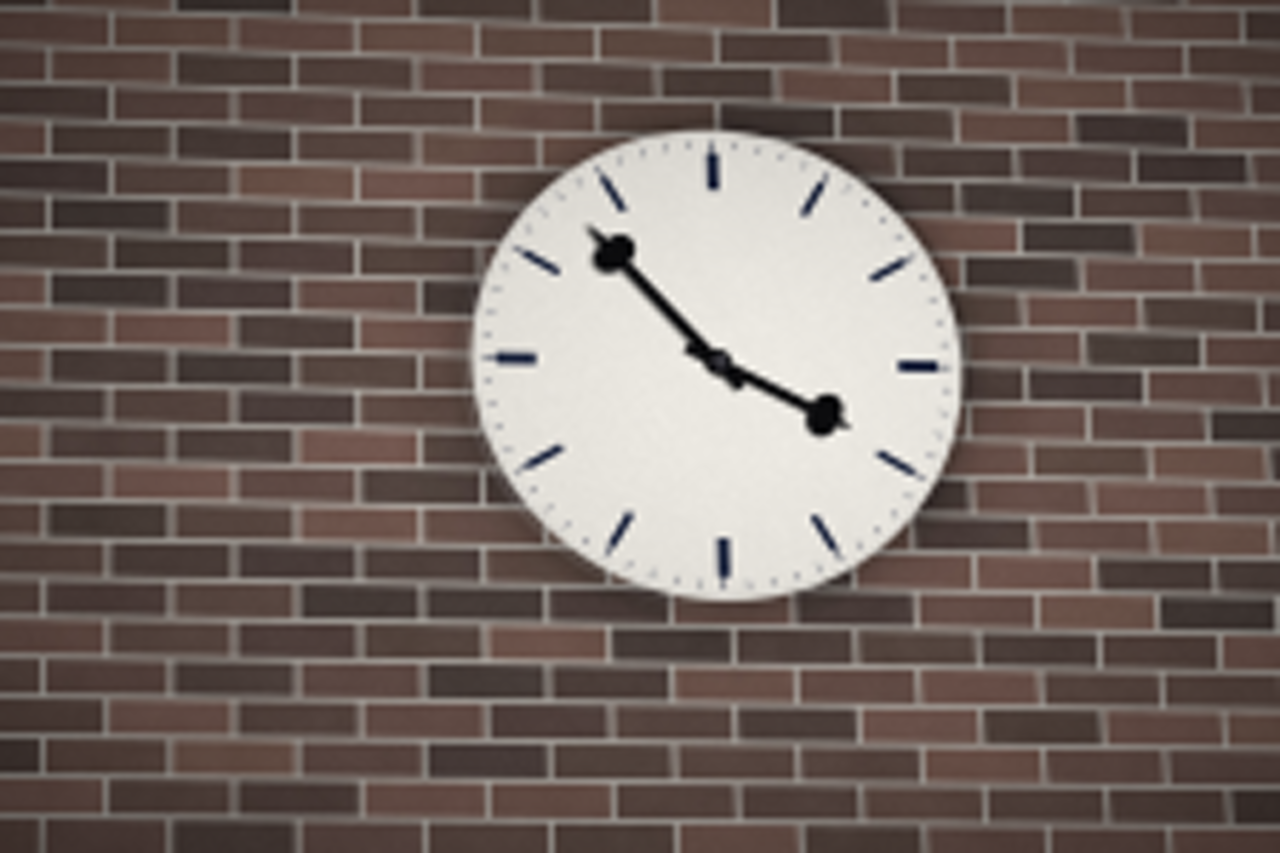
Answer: {"hour": 3, "minute": 53}
